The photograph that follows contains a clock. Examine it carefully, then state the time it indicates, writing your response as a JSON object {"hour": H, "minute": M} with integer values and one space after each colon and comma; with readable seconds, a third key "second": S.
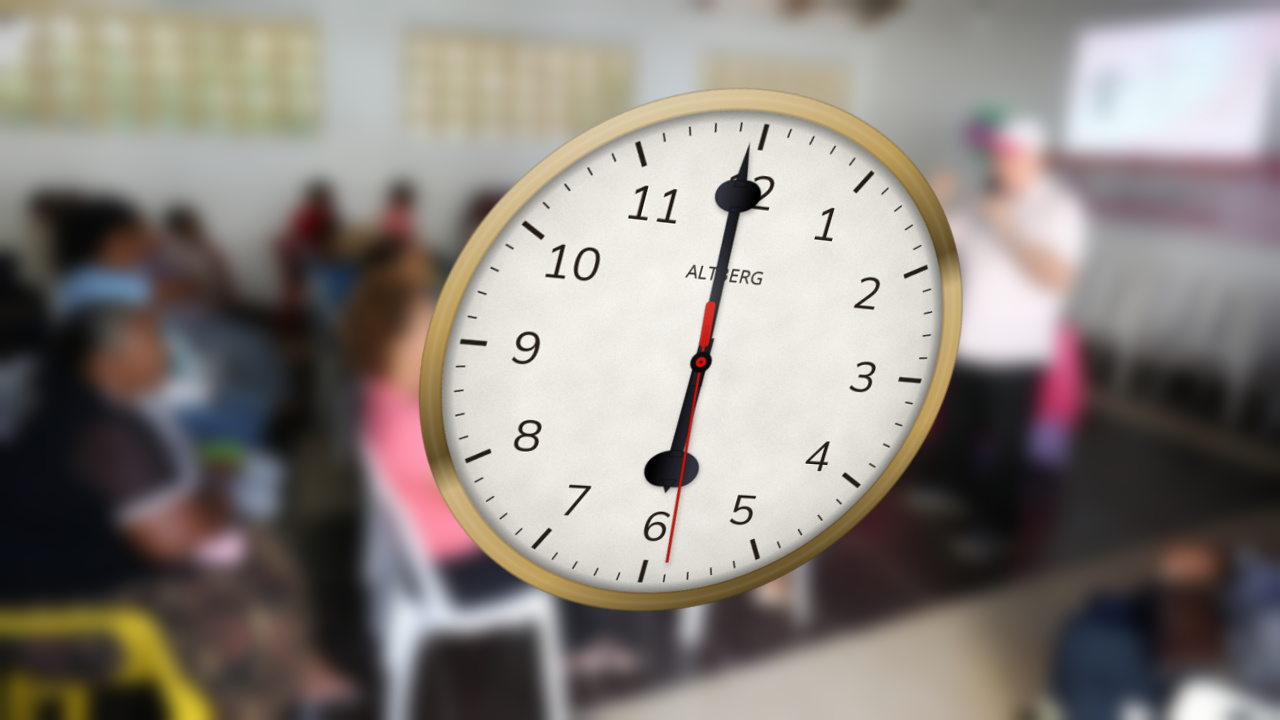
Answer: {"hour": 5, "minute": 59, "second": 29}
